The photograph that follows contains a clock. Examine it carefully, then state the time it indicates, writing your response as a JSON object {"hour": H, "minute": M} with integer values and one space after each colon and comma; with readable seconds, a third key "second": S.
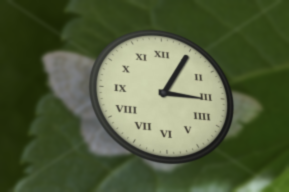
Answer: {"hour": 3, "minute": 5}
